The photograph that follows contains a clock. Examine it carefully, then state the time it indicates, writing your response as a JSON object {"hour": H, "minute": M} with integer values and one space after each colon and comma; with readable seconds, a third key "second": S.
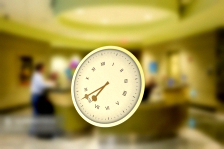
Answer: {"hour": 7, "minute": 42}
